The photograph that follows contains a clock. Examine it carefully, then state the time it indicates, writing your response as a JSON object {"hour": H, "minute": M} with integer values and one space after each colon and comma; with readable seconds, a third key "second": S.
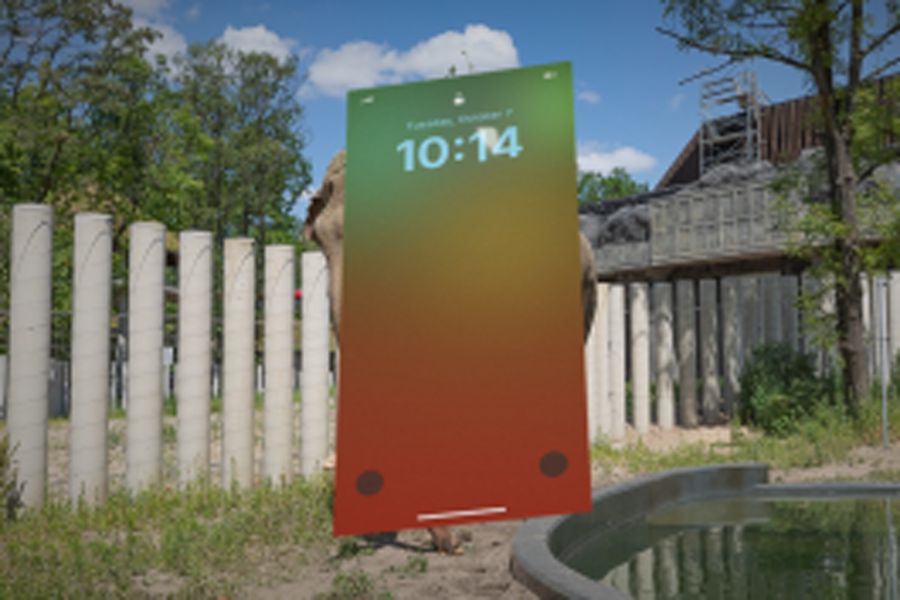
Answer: {"hour": 10, "minute": 14}
